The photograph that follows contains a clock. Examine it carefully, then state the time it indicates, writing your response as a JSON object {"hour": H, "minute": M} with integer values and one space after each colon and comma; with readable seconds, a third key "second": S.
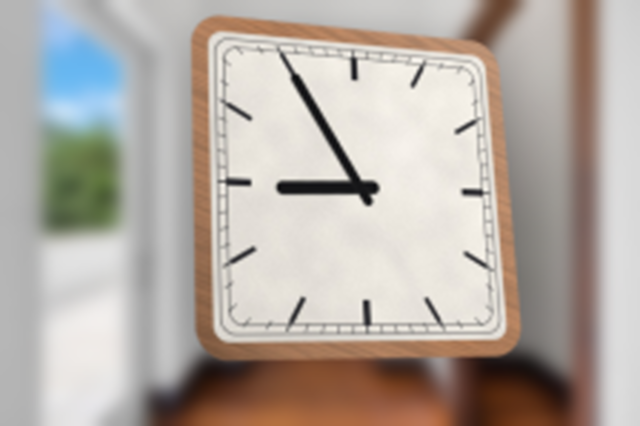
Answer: {"hour": 8, "minute": 55}
